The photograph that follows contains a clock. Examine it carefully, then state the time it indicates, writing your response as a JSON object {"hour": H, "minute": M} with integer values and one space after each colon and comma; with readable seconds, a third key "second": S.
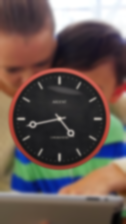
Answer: {"hour": 4, "minute": 43}
